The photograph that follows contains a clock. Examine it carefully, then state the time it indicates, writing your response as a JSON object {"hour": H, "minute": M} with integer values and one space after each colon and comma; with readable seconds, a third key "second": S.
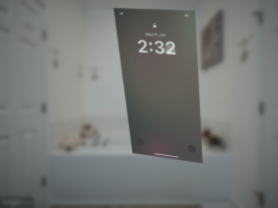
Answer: {"hour": 2, "minute": 32}
